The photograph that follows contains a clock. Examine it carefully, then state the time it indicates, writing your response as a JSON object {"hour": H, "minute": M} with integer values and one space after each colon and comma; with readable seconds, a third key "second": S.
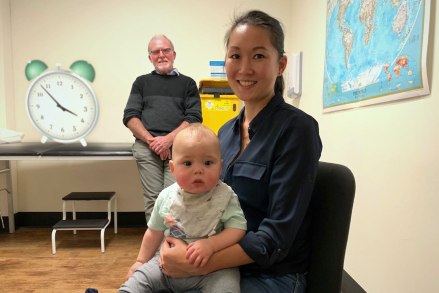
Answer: {"hour": 3, "minute": 53}
